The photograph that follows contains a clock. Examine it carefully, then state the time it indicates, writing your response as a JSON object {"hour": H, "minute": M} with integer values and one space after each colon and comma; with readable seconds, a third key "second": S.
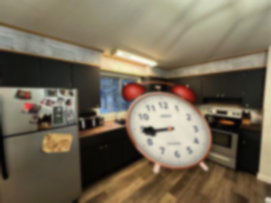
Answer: {"hour": 8, "minute": 44}
